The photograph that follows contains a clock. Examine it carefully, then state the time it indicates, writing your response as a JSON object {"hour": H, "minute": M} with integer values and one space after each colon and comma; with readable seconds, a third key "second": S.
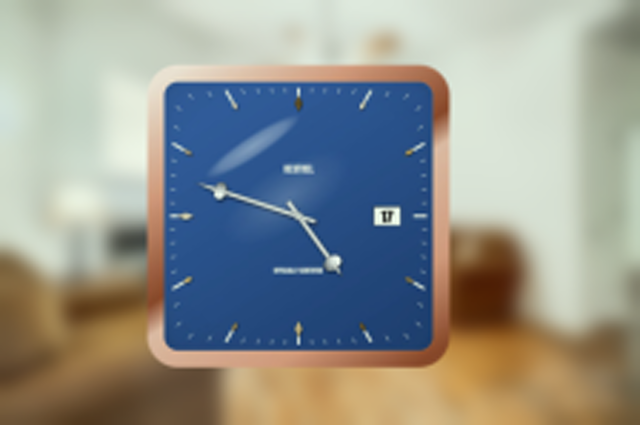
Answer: {"hour": 4, "minute": 48}
